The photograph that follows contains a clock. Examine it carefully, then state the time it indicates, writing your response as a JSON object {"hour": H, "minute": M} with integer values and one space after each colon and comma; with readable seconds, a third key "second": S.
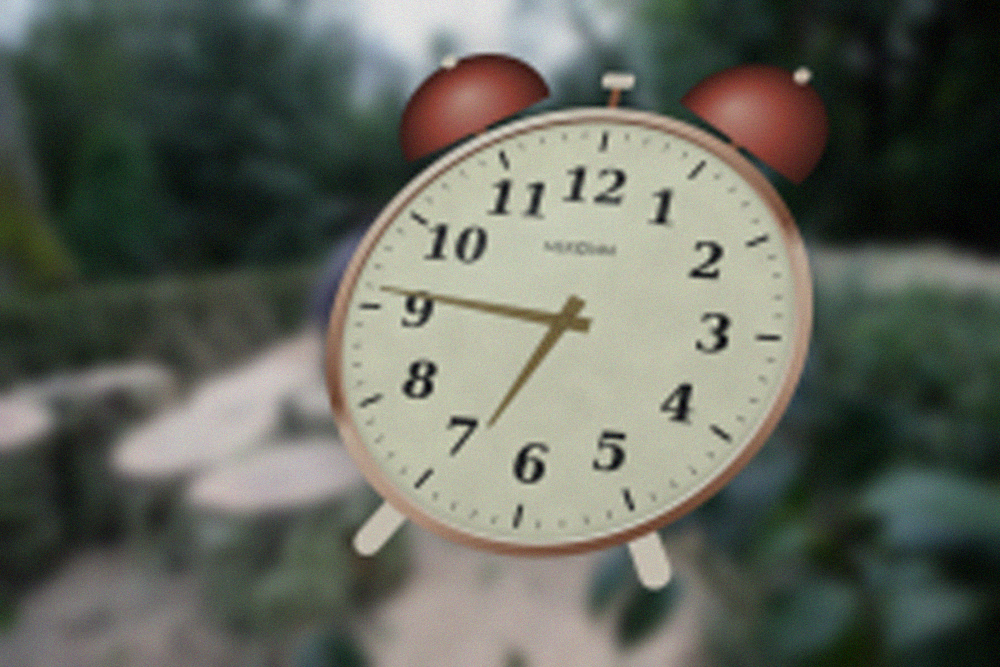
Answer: {"hour": 6, "minute": 46}
